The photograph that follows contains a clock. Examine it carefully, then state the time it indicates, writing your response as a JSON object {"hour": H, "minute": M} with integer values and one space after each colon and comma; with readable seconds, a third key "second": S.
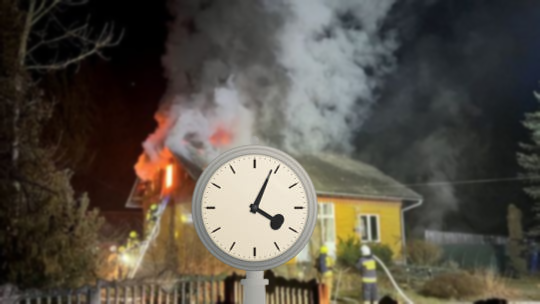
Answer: {"hour": 4, "minute": 4}
